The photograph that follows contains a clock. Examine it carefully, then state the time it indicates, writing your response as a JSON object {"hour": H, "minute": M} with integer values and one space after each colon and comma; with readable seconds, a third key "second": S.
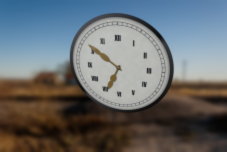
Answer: {"hour": 6, "minute": 51}
